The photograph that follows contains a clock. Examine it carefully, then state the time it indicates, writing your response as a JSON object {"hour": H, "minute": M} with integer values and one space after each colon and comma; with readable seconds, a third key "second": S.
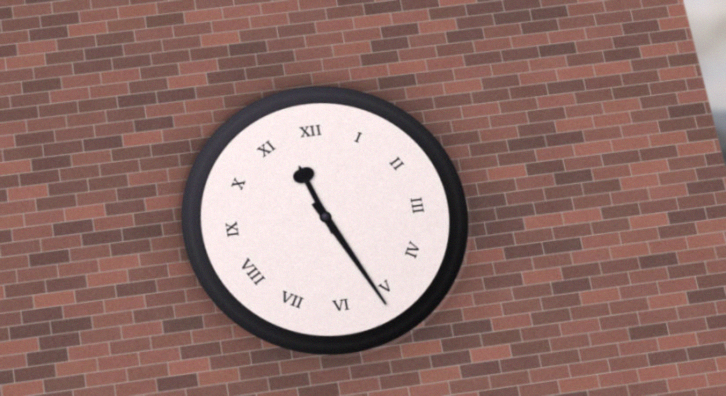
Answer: {"hour": 11, "minute": 26}
